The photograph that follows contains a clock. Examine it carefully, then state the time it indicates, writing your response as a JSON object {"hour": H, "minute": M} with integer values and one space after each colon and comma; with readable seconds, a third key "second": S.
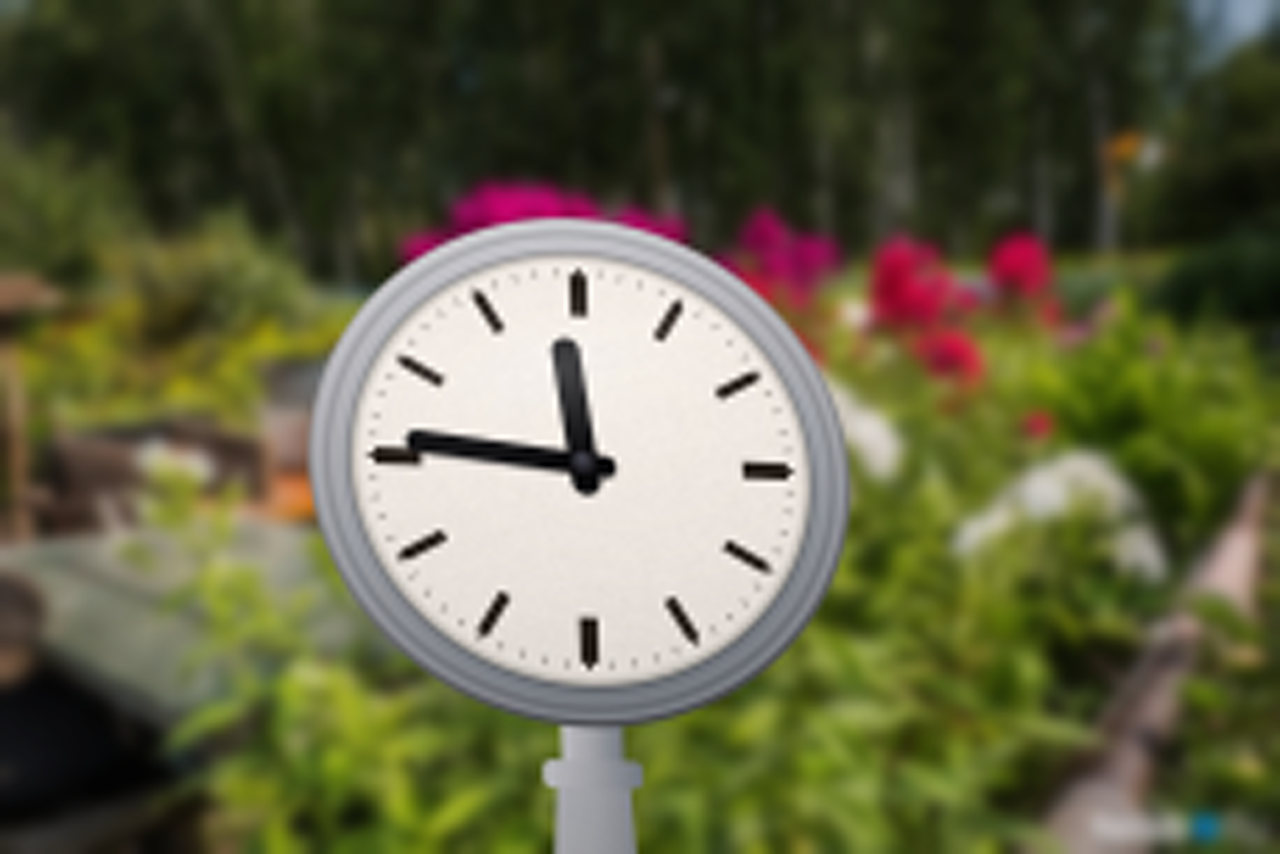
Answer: {"hour": 11, "minute": 46}
